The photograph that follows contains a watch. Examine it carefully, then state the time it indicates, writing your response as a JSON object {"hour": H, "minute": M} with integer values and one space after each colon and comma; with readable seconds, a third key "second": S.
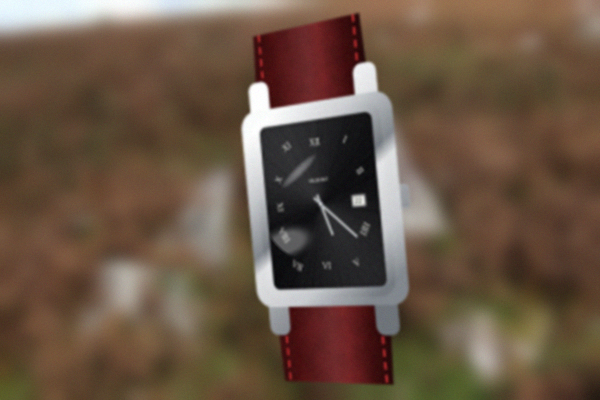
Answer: {"hour": 5, "minute": 22}
